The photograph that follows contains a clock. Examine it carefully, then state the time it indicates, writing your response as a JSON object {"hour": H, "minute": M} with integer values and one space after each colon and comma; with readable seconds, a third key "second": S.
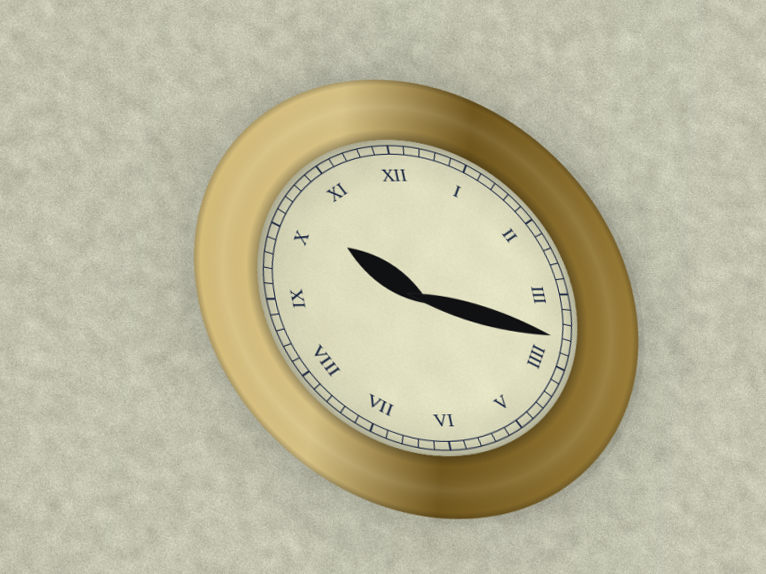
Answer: {"hour": 10, "minute": 18}
